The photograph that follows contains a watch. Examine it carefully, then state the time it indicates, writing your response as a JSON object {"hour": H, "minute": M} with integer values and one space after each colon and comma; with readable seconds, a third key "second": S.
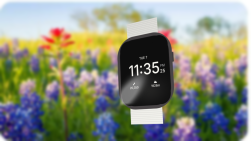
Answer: {"hour": 11, "minute": 35}
